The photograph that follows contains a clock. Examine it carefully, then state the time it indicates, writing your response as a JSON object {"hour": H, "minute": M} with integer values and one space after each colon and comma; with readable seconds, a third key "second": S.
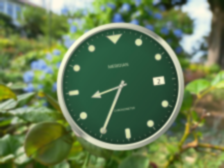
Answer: {"hour": 8, "minute": 35}
